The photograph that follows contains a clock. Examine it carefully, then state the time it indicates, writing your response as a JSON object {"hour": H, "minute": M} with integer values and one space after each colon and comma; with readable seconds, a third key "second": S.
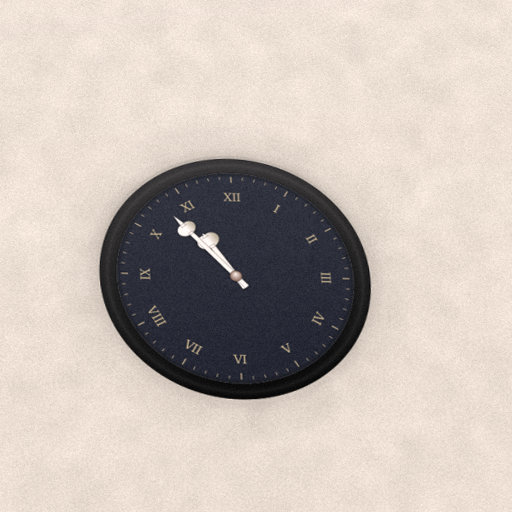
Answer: {"hour": 10, "minute": 53}
